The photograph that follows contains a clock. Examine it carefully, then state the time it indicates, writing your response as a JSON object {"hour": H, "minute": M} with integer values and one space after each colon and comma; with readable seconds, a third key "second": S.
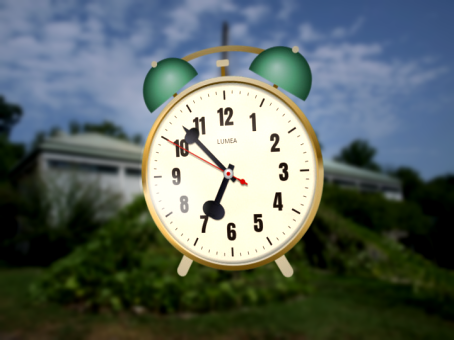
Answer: {"hour": 6, "minute": 52, "second": 50}
